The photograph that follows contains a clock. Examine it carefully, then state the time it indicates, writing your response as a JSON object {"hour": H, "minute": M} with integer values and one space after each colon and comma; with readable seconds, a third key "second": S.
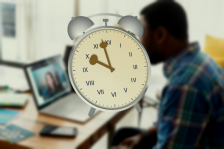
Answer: {"hour": 9, "minute": 58}
